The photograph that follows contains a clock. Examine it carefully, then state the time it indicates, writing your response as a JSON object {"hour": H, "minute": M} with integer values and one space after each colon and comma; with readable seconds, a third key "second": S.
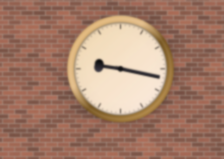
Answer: {"hour": 9, "minute": 17}
